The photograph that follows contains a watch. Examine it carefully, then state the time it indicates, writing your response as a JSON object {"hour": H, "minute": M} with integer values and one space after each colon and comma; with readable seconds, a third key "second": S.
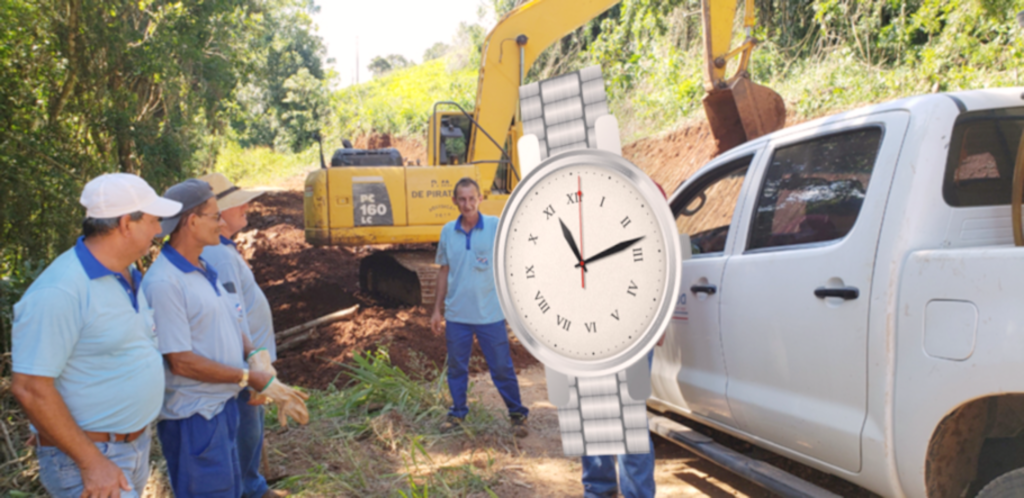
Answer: {"hour": 11, "minute": 13, "second": 1}
